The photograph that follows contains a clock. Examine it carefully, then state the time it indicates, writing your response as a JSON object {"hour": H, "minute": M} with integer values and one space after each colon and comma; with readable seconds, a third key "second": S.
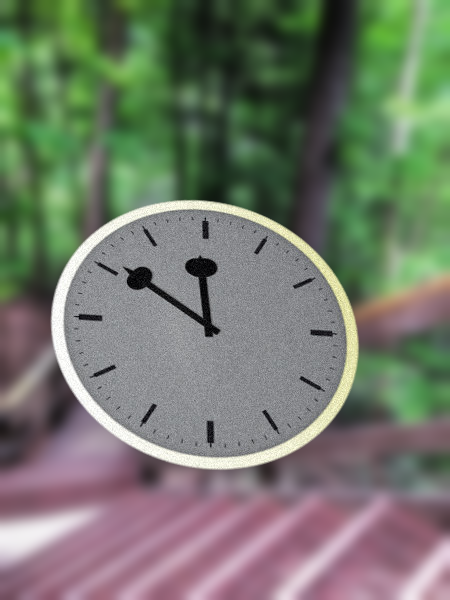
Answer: {"hour": 11, "minute": 51}
